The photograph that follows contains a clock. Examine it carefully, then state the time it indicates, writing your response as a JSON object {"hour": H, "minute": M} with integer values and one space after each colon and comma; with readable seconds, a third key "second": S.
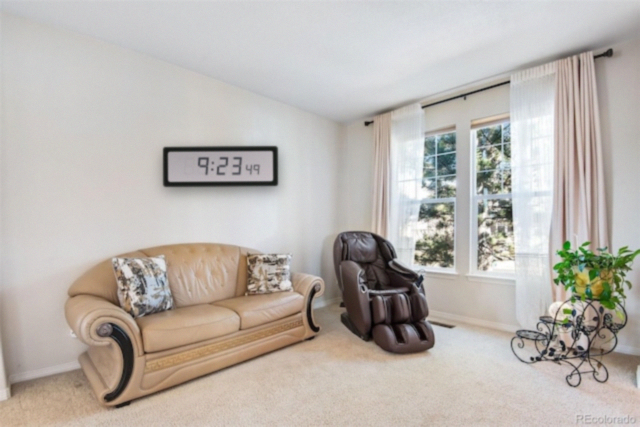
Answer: {"hour": 9, "minute": 23}
